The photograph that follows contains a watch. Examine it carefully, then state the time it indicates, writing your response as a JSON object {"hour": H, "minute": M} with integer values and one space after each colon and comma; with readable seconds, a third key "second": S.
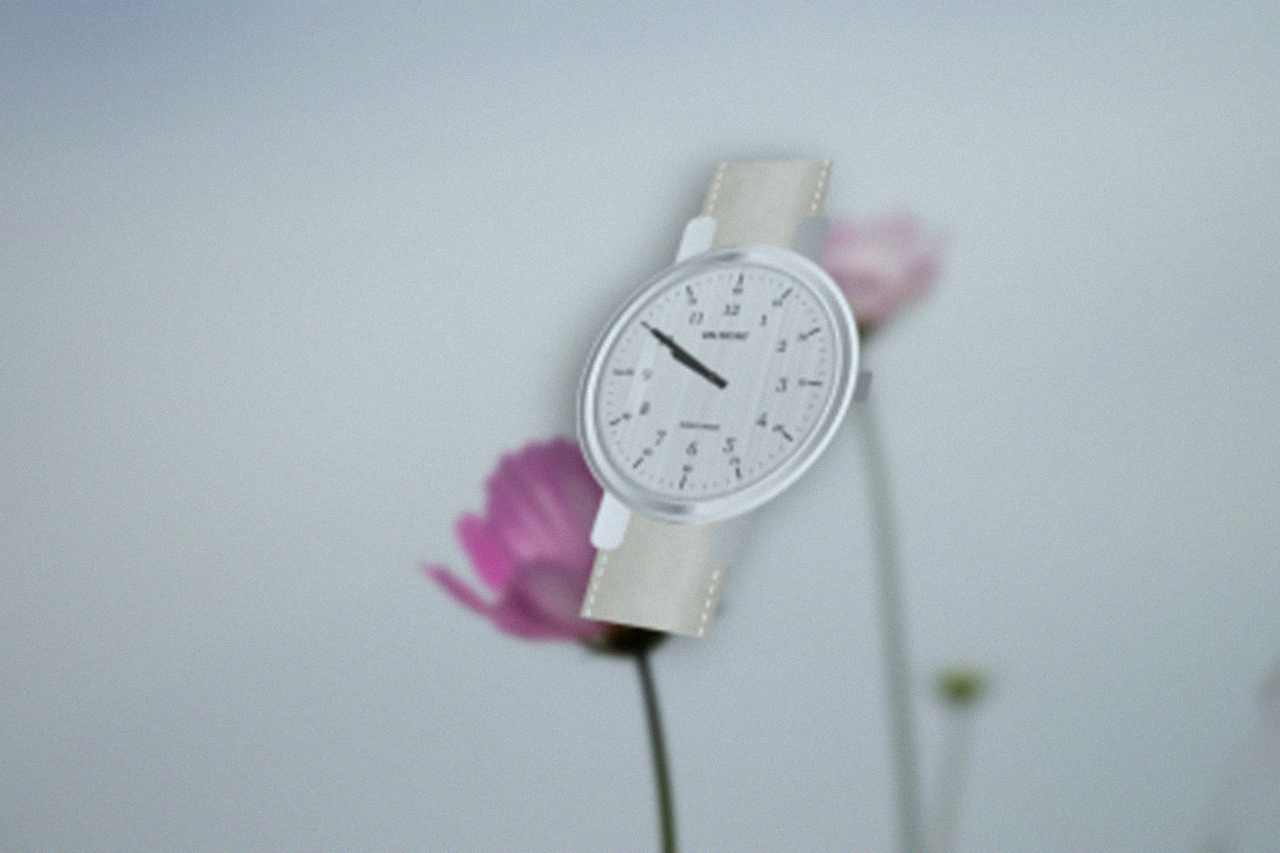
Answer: {"hour": 9, "minute": 50}
